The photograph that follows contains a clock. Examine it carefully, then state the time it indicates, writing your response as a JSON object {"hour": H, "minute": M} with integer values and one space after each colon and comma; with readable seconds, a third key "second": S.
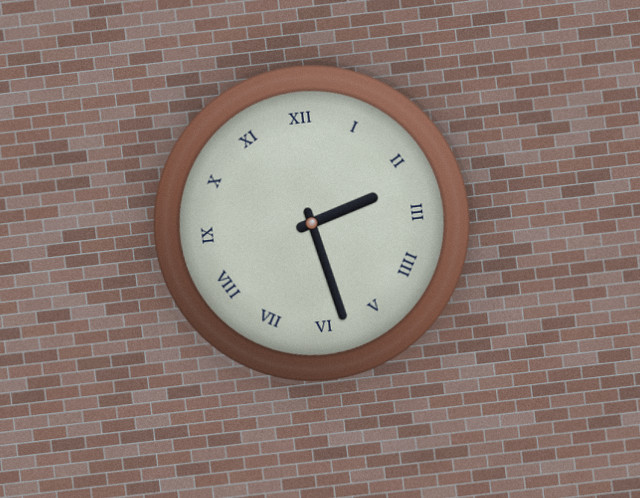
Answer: {"hour": 2, "minute": 28}
